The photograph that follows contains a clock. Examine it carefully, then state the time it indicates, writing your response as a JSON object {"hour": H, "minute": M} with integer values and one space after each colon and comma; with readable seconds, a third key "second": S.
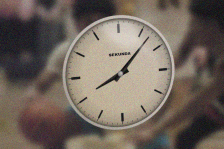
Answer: {"hour": 8, "minute": 7}
